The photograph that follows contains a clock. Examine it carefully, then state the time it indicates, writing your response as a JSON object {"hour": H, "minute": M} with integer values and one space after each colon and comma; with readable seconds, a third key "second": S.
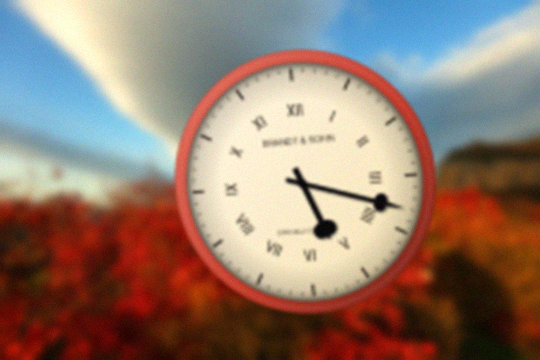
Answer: {"hour": 5, "minute": 18}
